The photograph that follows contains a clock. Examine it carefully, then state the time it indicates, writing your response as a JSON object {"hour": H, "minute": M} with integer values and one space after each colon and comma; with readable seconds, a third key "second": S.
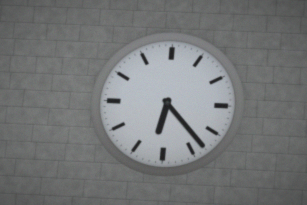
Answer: {"hour": 6, "minute": 23}
